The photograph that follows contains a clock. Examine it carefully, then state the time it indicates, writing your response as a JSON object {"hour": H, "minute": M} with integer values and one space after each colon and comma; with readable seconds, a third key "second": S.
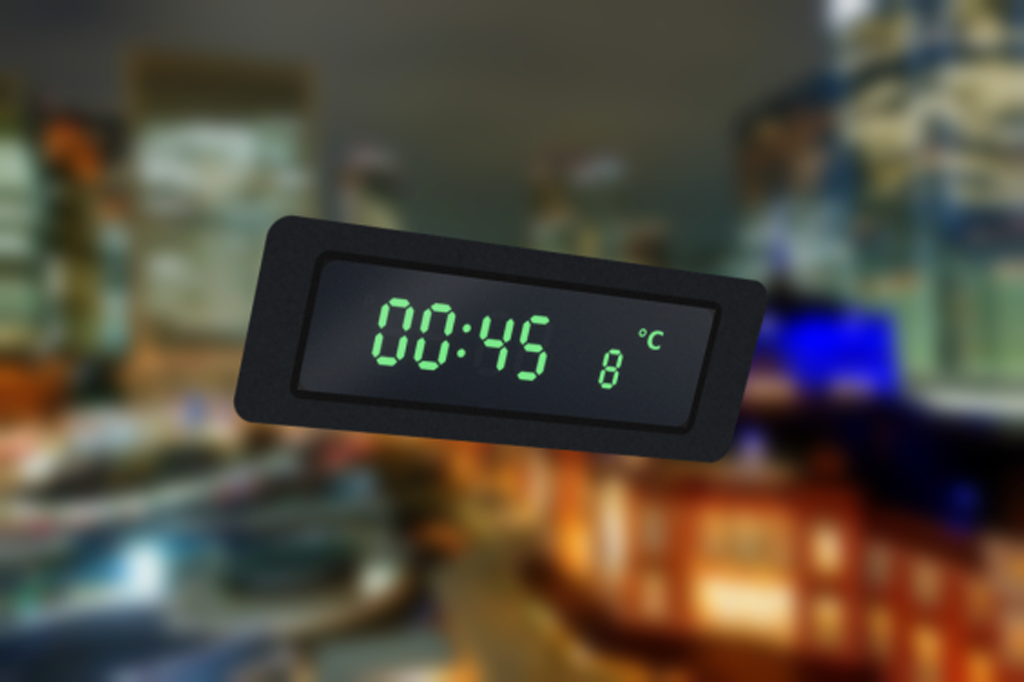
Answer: {"hour": 0, "minute": 45}
